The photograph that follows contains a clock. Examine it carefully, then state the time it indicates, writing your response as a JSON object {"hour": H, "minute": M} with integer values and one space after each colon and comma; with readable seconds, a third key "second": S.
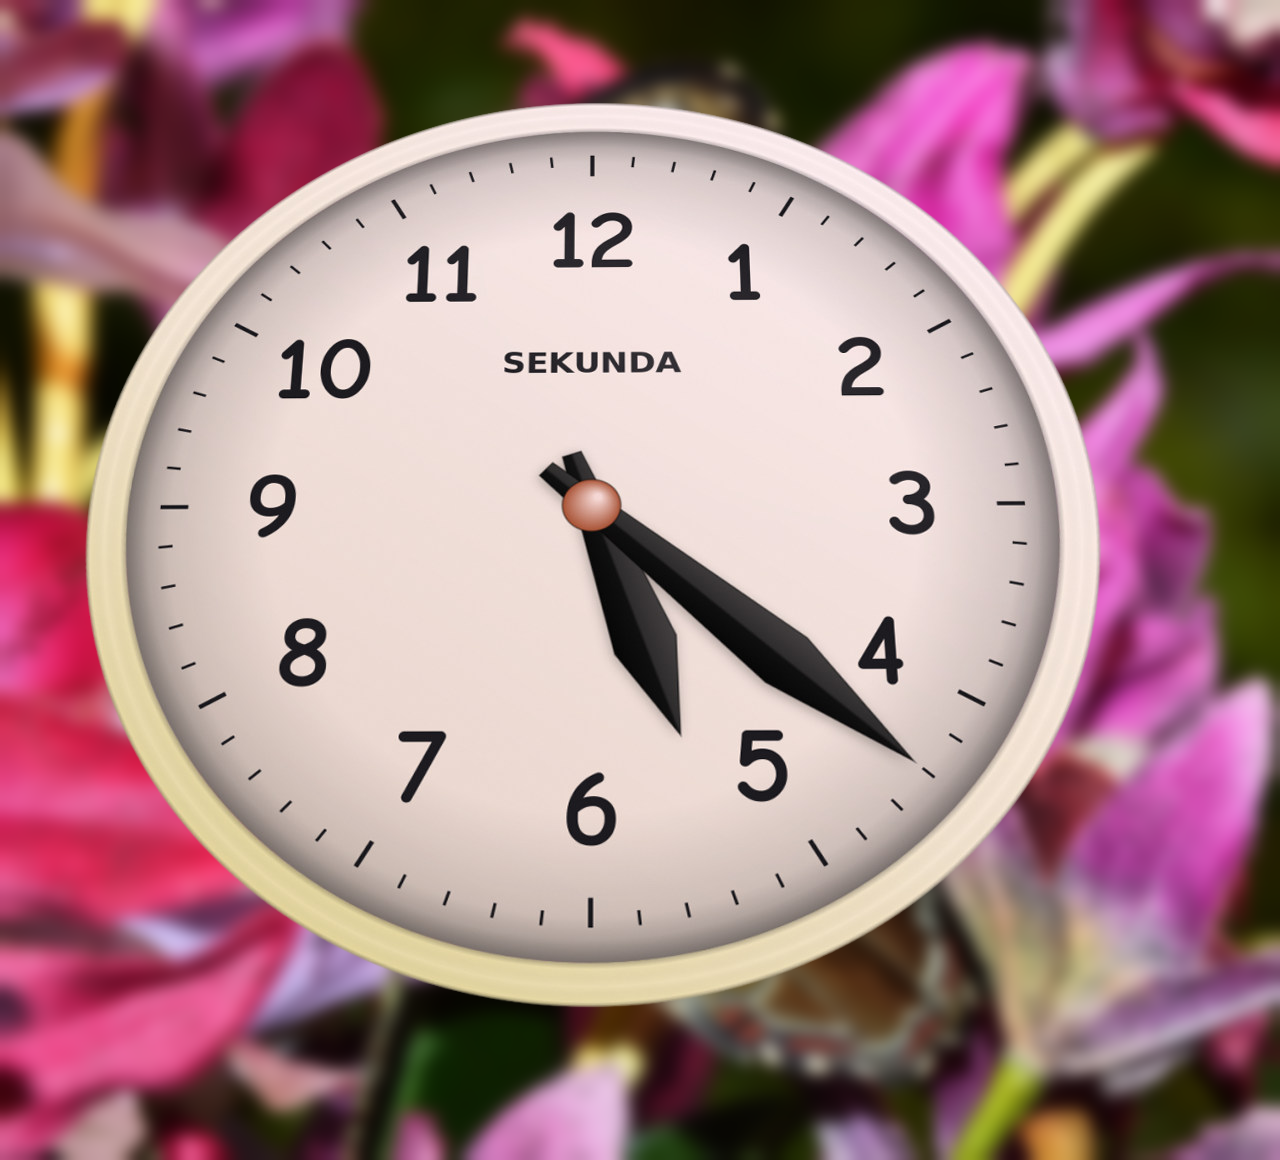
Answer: {"hour": 5, "minute": 22}
